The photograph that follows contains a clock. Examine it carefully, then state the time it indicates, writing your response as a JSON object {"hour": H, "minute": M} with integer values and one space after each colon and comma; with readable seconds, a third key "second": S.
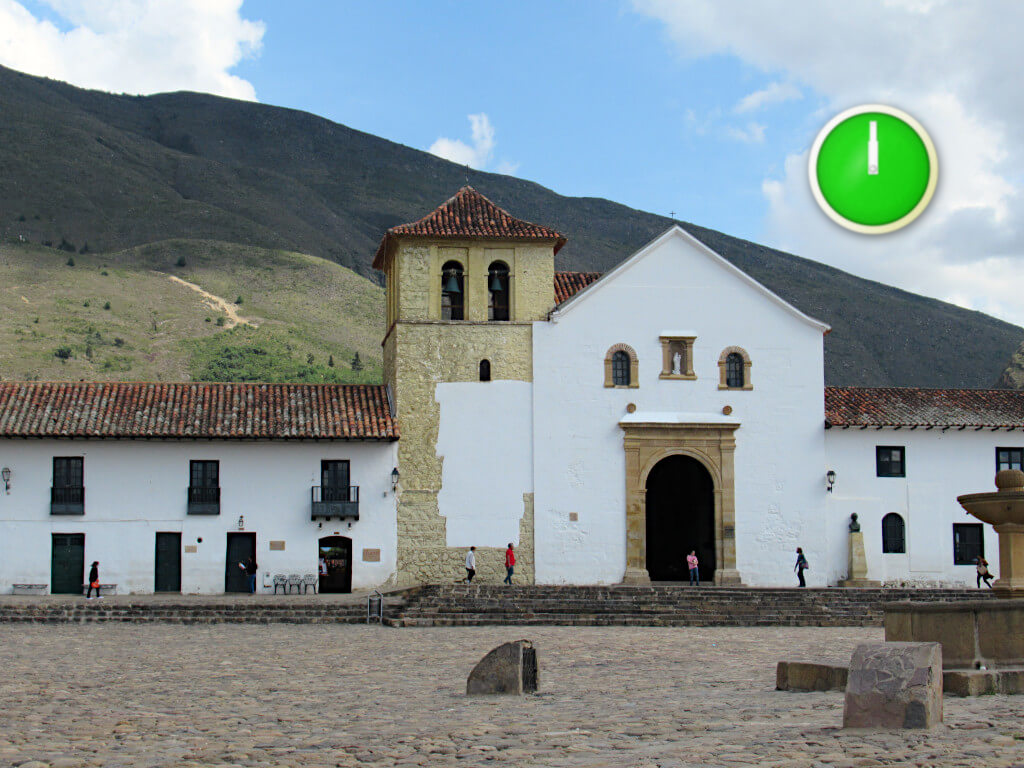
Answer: {"hour": 12, "minute": 0}
